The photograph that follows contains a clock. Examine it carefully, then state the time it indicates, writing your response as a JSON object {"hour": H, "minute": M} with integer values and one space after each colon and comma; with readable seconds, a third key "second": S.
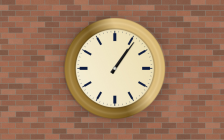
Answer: {"hour": 1, "minute": 6}
